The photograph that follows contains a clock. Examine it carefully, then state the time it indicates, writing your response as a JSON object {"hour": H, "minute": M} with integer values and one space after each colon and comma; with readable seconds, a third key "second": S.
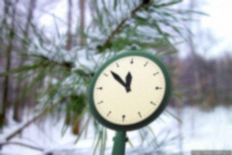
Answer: {"hour": 11, "minute": 52}
